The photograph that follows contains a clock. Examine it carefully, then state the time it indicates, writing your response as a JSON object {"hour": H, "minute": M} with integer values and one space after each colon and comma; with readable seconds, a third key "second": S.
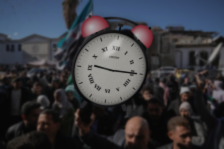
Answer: {"hour": 9, "minute": 15}
